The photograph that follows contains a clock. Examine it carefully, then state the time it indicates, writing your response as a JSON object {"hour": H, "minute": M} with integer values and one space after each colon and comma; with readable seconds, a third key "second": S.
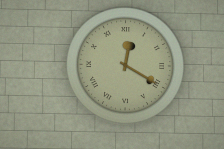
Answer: {"hour": 12, "minute": 20}
